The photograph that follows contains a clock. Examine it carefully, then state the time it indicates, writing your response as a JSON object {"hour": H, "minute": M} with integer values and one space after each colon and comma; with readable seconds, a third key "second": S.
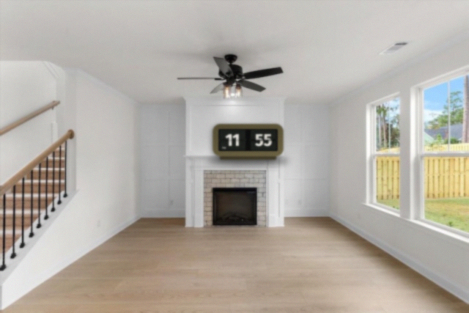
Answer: {"hour": 11, "minute": 55}
